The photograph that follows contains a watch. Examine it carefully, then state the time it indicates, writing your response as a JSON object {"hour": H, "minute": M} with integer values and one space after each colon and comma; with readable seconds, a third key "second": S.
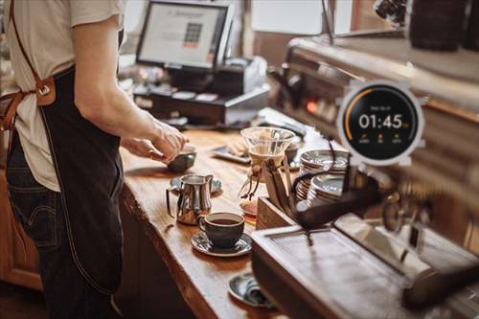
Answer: {"hour": 1, "minute": 45}
